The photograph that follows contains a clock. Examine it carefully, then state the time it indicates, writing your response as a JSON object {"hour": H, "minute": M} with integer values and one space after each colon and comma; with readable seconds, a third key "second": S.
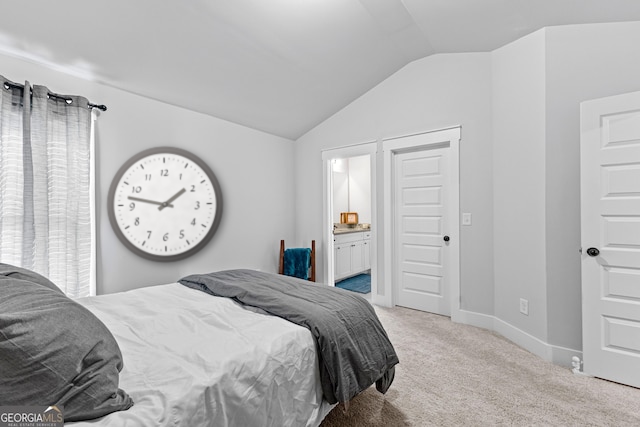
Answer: {"hour": 1, "minute": 47}
